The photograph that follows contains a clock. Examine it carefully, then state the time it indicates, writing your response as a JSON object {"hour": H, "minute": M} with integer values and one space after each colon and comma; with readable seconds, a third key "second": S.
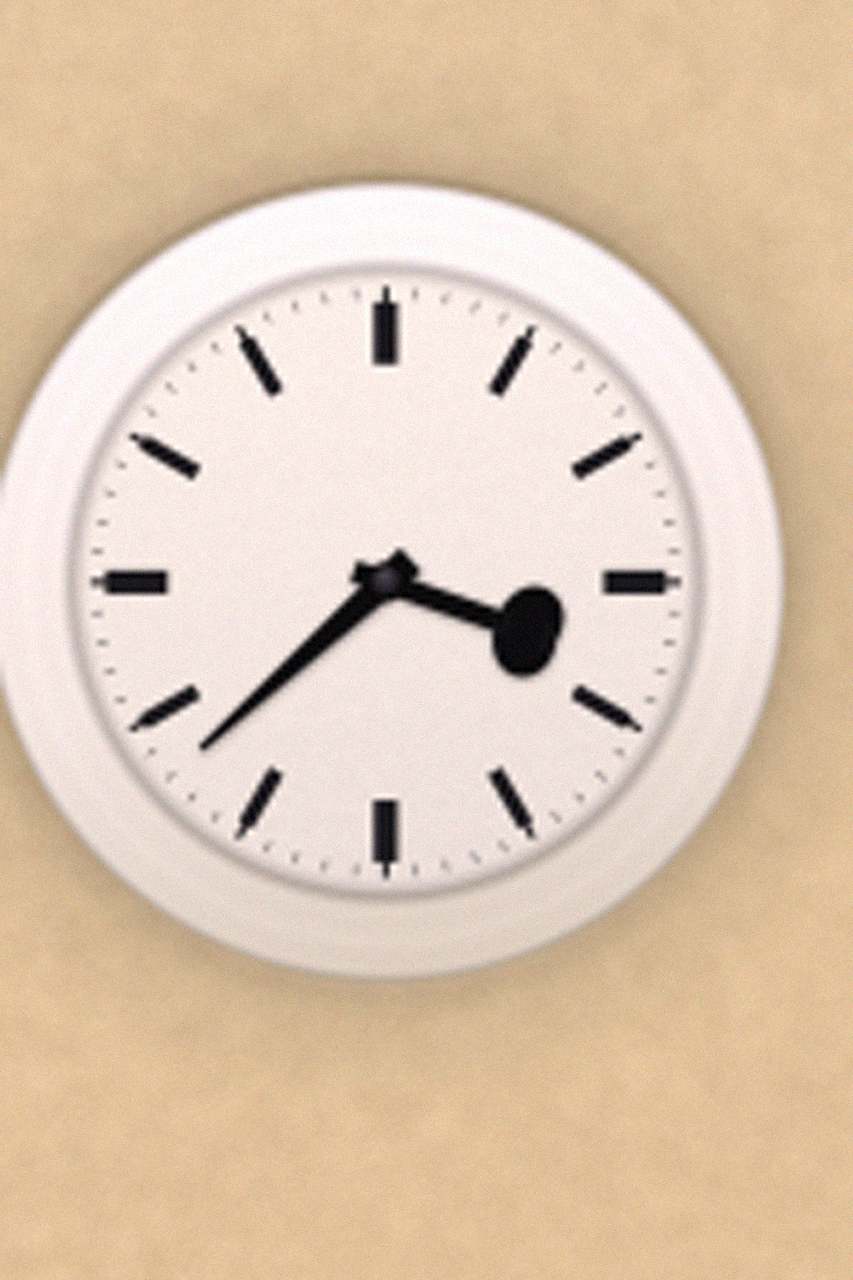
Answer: {"hour": 3, "minute": 38}
